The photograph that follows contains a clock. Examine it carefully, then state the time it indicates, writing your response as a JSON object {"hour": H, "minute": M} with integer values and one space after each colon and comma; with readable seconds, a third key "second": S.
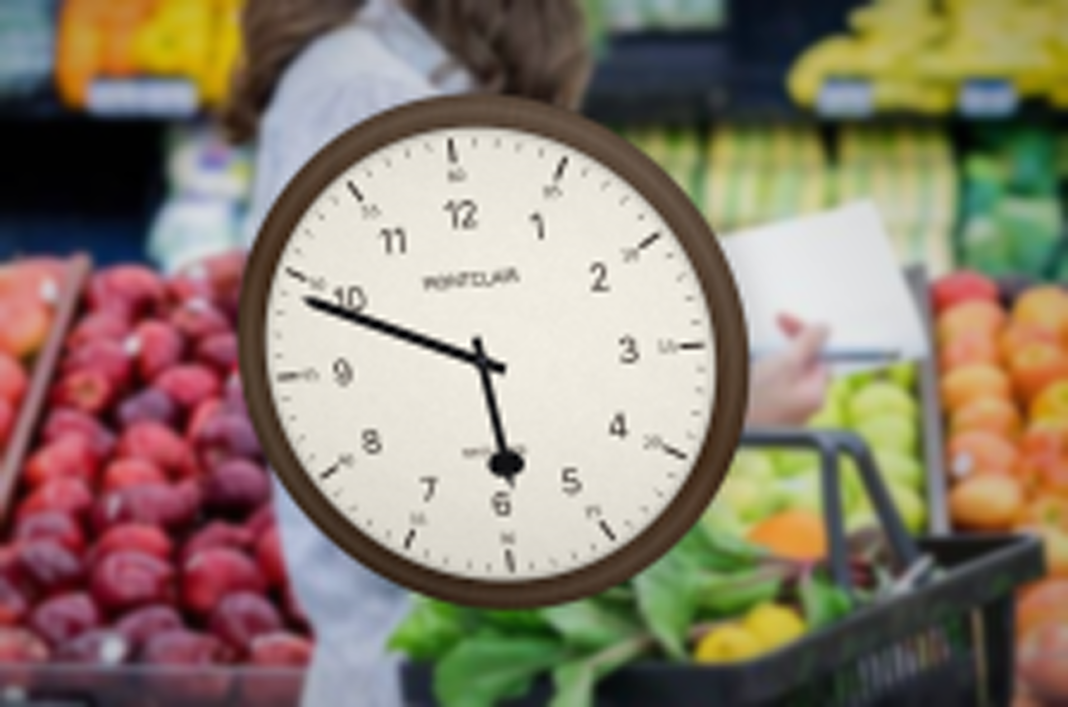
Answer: {"hour": 5, "minute": 49}
